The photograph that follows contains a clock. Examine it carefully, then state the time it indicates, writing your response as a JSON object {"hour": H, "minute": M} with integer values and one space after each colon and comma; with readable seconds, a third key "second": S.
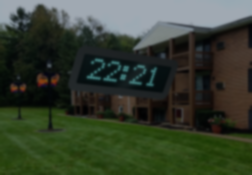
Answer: {"hour": 22, "minute": 21}
